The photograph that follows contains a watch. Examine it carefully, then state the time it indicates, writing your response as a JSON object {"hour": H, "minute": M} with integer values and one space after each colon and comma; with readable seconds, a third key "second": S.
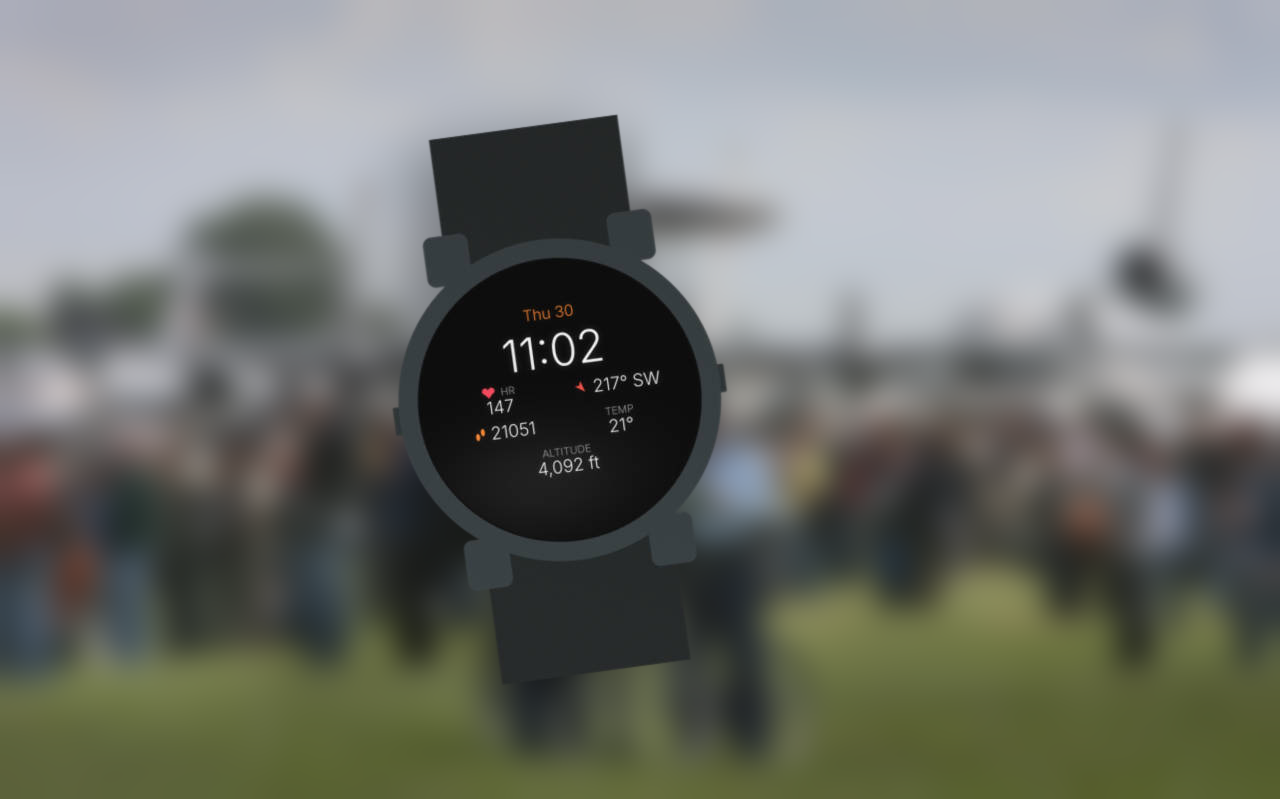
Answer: {"hour": 11, "minute": 2}
